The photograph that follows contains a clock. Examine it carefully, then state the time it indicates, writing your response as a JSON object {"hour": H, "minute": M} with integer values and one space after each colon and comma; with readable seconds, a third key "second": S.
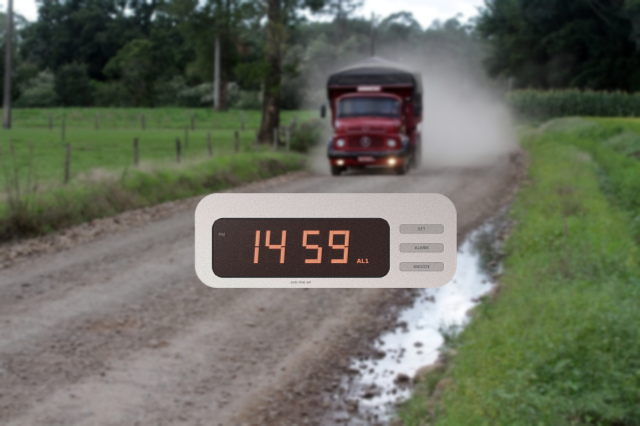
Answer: {"hour": 14, "minute": 59}
